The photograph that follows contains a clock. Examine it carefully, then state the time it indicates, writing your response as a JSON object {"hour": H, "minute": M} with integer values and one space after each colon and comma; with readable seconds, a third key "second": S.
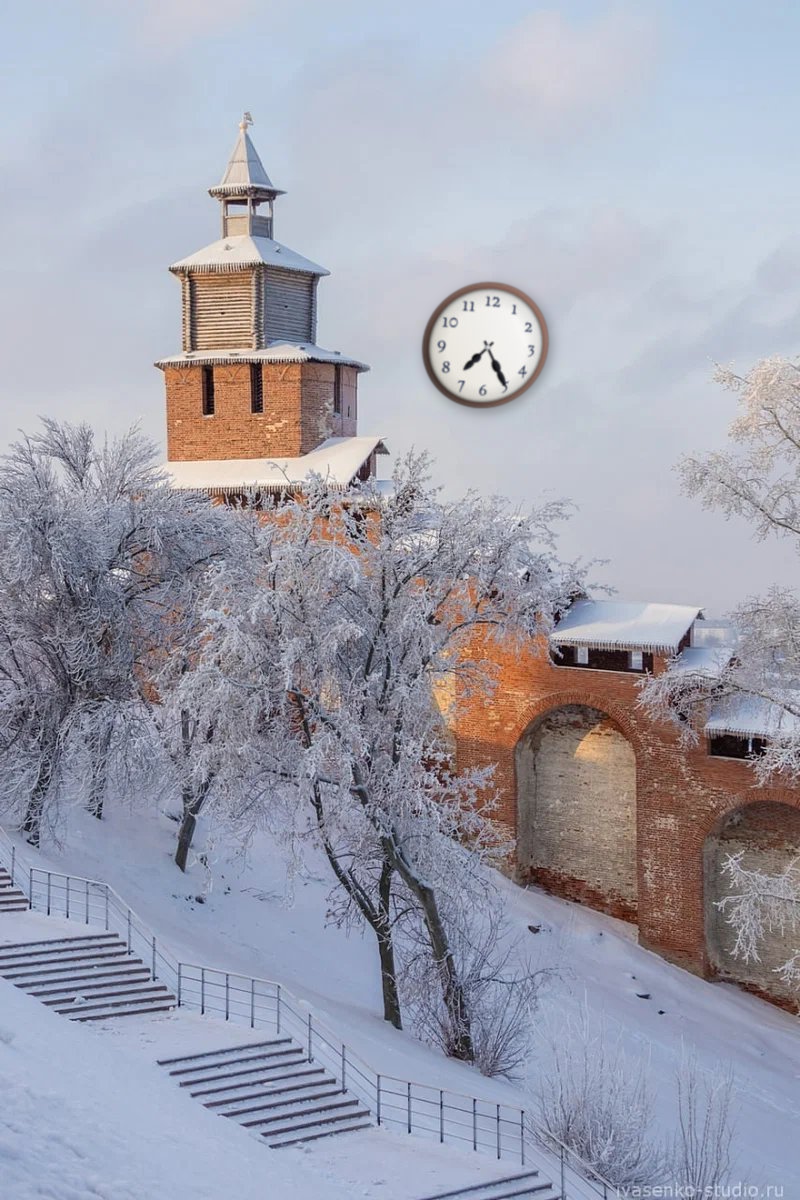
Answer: {"hour": 7, "minute": 25}
